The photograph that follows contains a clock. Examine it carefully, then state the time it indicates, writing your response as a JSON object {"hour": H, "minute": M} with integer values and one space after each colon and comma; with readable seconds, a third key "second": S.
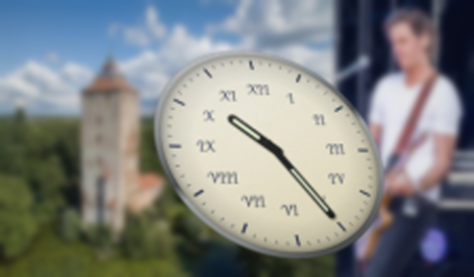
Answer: {"hour": 10, "minute": 25}
